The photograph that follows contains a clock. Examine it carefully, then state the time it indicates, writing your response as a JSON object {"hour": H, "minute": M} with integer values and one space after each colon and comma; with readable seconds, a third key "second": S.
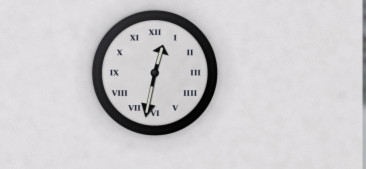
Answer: {"hour": 12, "minute": 32}
